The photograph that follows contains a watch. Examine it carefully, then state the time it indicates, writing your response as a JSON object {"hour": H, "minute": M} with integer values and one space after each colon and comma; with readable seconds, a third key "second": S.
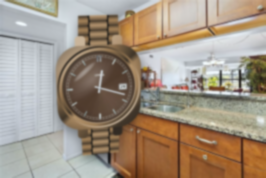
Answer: {"hour": 12, "minute": 18}
